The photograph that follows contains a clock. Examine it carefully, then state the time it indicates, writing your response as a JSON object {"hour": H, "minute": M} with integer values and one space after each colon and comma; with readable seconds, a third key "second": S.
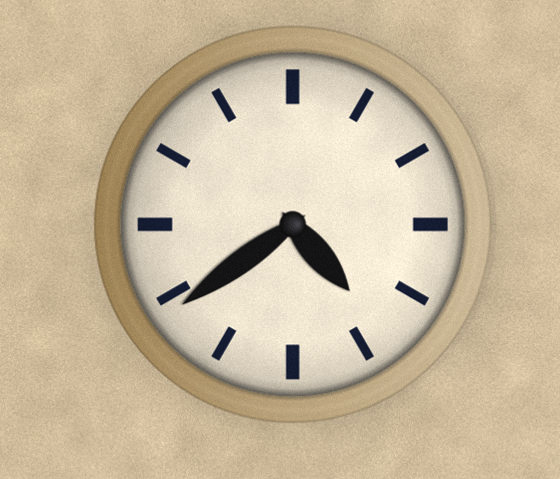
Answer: {"hour": 4, "minute": 39}
